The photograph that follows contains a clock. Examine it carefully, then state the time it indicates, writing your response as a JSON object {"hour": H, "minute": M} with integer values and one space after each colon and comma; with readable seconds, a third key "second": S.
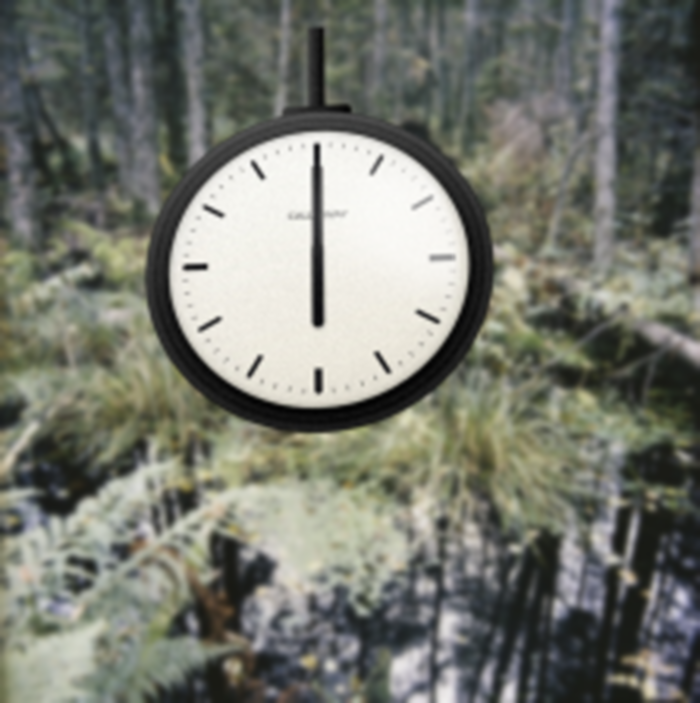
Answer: {"hour": 6, "minute": 0}
